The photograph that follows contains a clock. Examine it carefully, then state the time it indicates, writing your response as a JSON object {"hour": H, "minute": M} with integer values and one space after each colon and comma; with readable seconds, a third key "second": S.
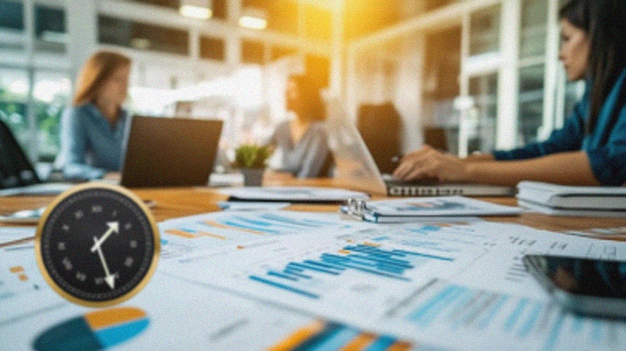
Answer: {"hour": 1, "minute": 27}
